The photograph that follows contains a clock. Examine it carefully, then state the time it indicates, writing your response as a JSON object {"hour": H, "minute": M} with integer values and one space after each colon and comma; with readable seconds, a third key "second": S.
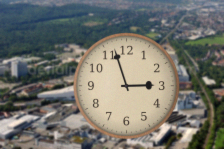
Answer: {"hour": 2, "minute": 57}
